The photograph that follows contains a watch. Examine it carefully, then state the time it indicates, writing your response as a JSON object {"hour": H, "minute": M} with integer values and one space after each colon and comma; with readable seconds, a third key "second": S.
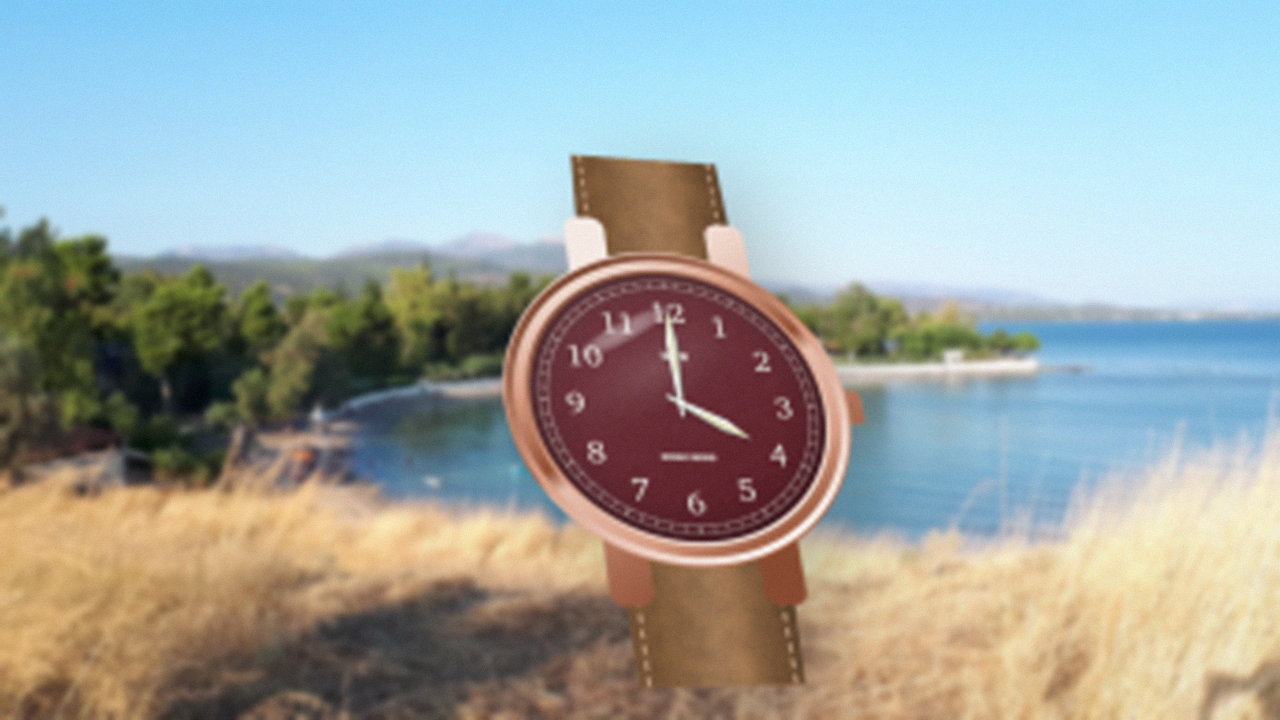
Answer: {"hour": 4, "minute": 0}
